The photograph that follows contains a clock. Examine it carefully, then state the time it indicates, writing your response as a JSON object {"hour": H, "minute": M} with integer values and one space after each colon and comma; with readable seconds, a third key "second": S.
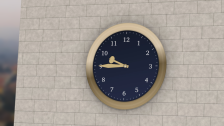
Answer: {"hour": 9, "minute": 45}
